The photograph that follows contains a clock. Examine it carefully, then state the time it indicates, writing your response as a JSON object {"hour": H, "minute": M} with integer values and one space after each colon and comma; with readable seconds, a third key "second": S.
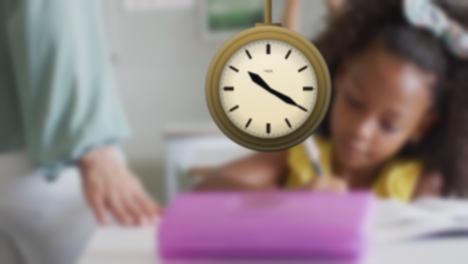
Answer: {"hour": 10, "minute": 20}
